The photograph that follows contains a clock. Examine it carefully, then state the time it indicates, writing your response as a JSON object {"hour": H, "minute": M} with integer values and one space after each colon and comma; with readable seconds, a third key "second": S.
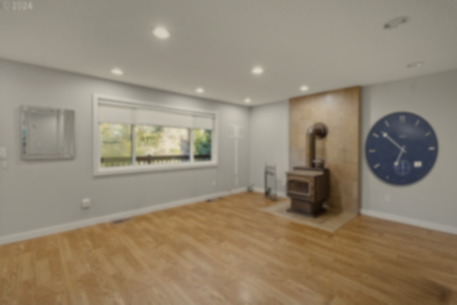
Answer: {"hour": 6, "minute": 52}
